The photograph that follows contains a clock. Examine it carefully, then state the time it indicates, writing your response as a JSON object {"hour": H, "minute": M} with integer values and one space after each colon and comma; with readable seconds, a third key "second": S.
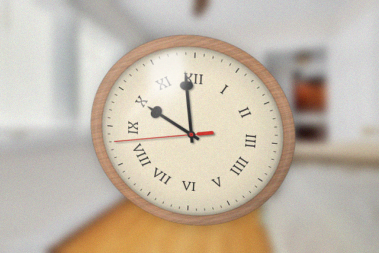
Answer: {"hour": 9, "minute": 58, "second": 43}
